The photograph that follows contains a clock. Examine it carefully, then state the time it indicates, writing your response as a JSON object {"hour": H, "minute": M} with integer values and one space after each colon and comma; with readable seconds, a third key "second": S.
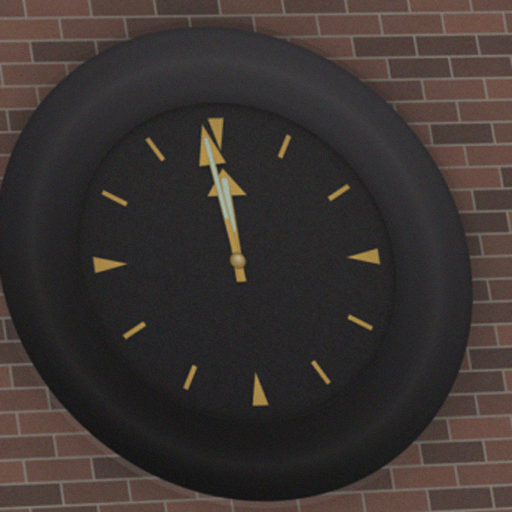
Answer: {"hour": 11, "minute": 59}
